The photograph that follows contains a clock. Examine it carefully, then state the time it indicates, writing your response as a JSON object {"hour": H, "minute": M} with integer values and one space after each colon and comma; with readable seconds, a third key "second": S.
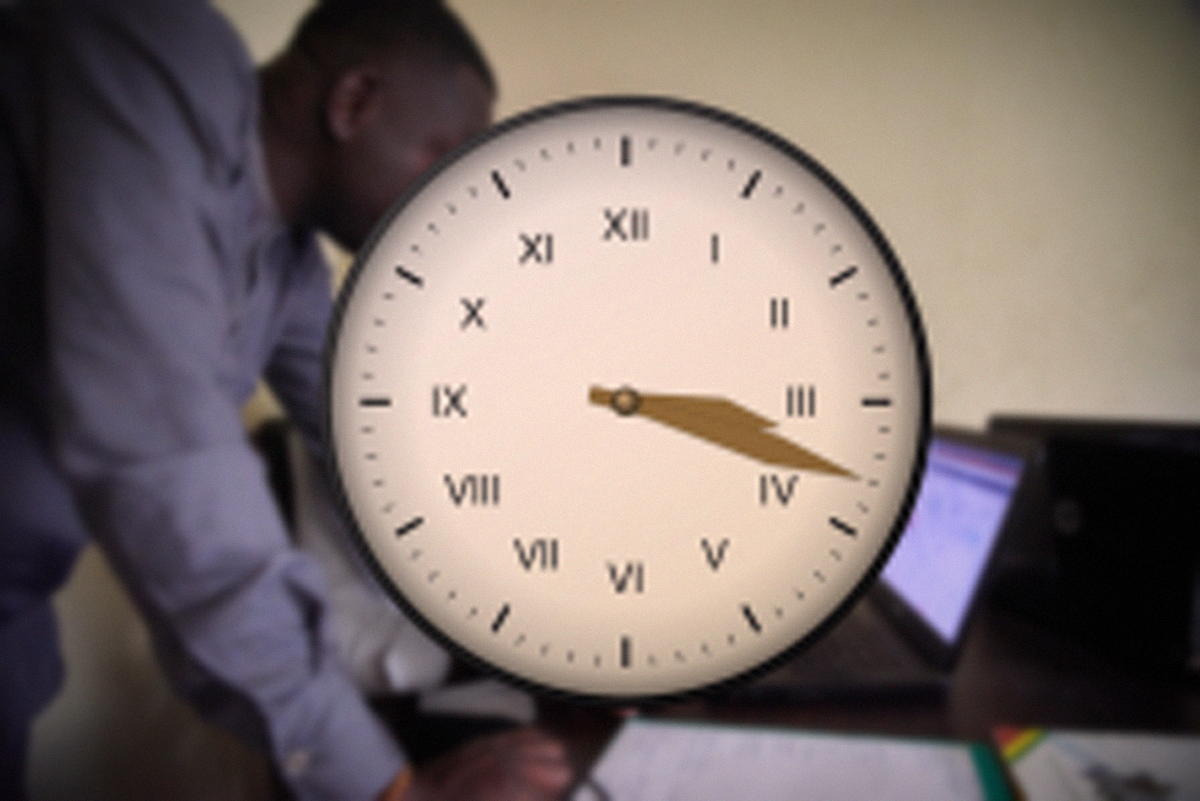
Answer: {"hour": 3, "minute": 18}
